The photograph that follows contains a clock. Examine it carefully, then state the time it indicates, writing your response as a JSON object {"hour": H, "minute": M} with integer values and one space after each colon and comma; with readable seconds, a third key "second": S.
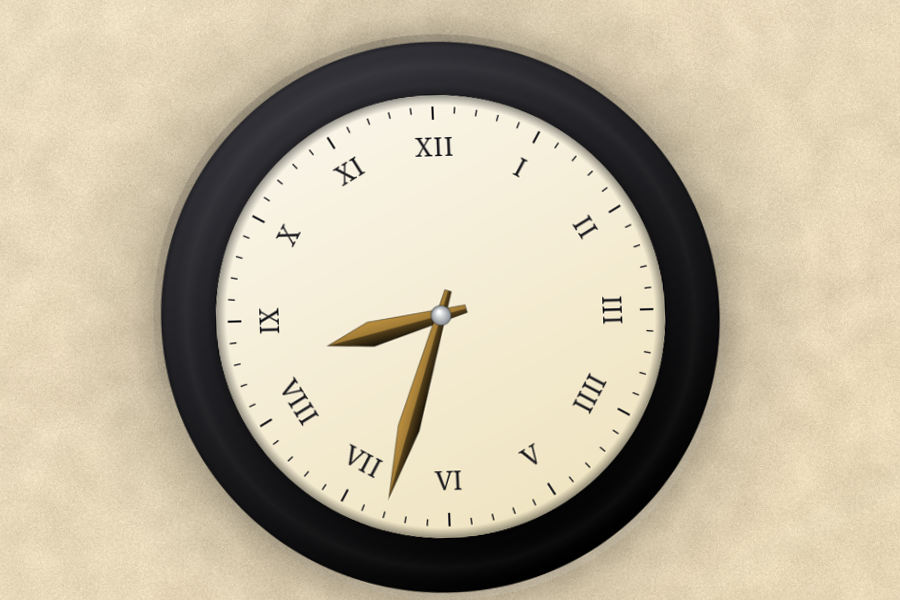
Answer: {"hour": 8, "minute": 33}
